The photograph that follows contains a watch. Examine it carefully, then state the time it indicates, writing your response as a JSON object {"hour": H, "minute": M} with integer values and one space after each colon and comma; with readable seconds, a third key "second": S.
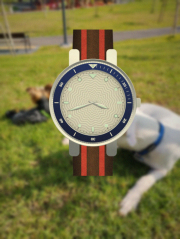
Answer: {"hour": 3, "minute": 42}
